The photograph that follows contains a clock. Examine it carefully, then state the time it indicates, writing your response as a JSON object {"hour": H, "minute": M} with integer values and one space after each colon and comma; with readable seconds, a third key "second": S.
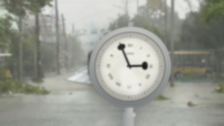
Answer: {"hour": 2, "minute": 56}
